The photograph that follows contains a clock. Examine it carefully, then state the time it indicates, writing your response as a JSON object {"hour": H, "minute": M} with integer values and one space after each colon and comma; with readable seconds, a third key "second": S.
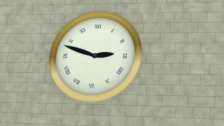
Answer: {"hour": 2, "minute": 48}
